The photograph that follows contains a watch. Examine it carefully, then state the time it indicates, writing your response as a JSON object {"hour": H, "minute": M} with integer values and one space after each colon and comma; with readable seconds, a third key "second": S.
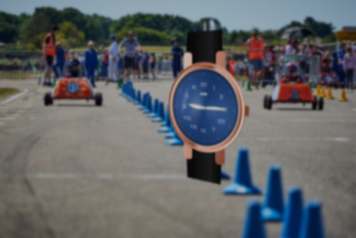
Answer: {"hour": 9, "minute": 15}
